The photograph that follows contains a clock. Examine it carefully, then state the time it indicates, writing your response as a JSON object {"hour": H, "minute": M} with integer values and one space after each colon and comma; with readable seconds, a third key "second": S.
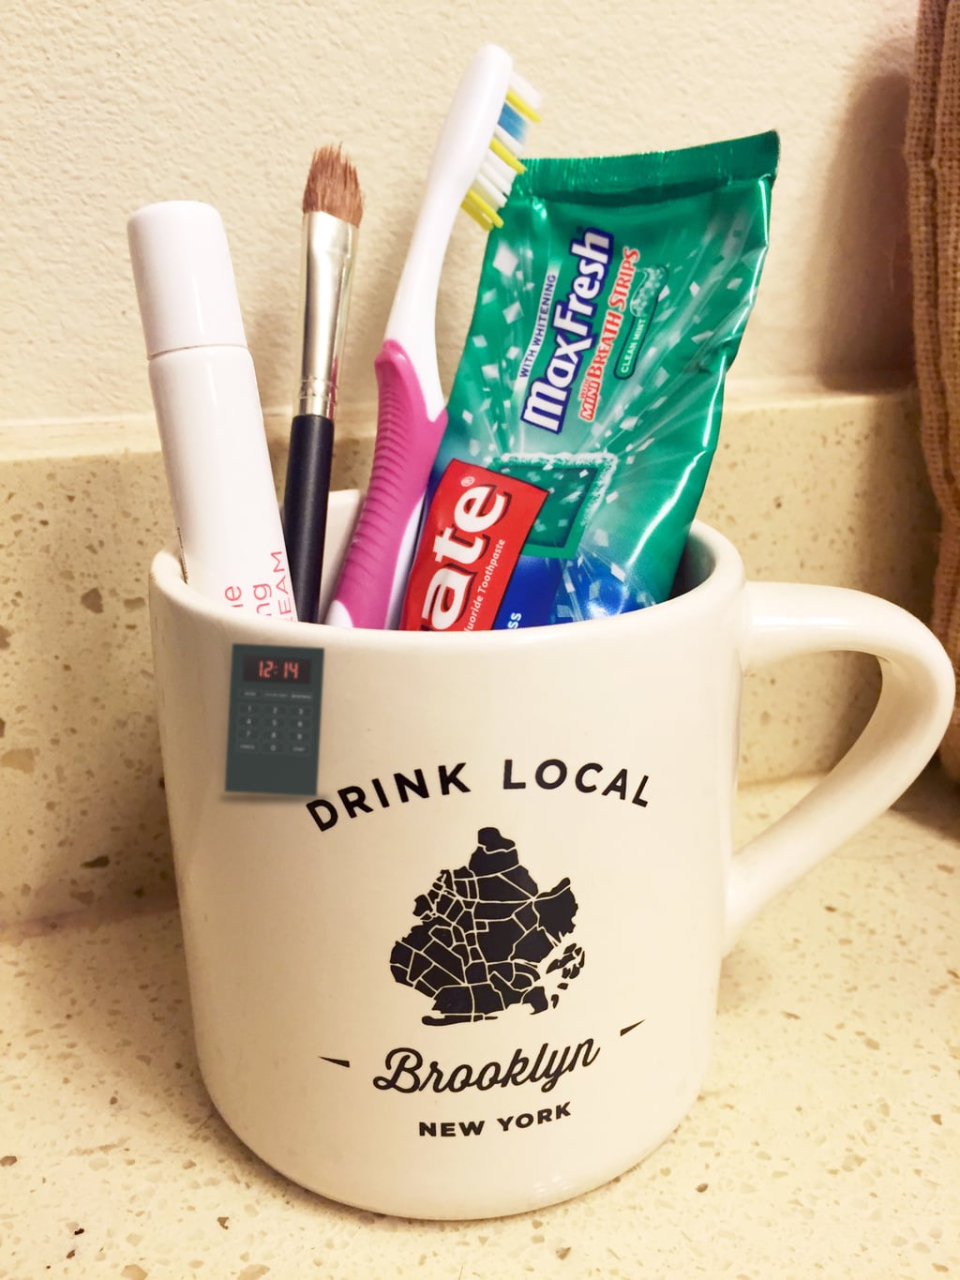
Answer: {"hour": 12, "minute": 14}
